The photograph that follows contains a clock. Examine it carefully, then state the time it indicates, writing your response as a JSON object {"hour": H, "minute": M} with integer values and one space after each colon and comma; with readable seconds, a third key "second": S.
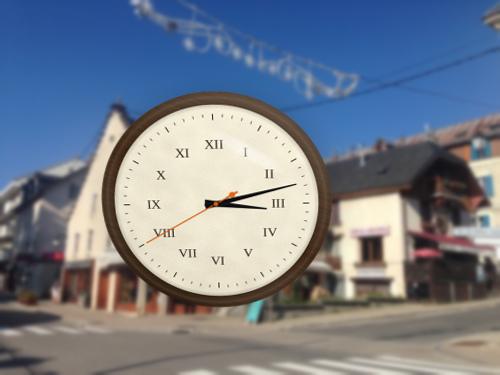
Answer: {"hour": 3, "minute": 12, "second": 40}
